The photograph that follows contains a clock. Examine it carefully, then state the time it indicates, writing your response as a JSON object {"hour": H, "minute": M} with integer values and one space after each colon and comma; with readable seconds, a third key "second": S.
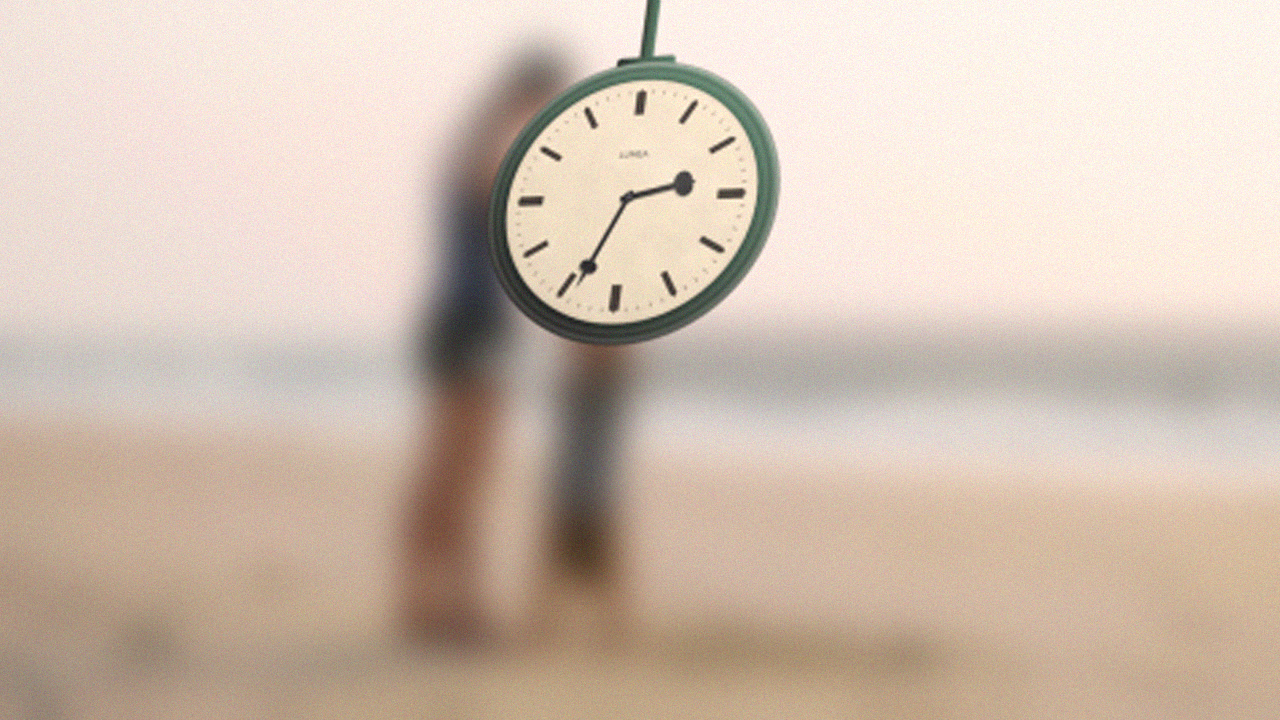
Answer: {"hour": 2, "minute": 34}
